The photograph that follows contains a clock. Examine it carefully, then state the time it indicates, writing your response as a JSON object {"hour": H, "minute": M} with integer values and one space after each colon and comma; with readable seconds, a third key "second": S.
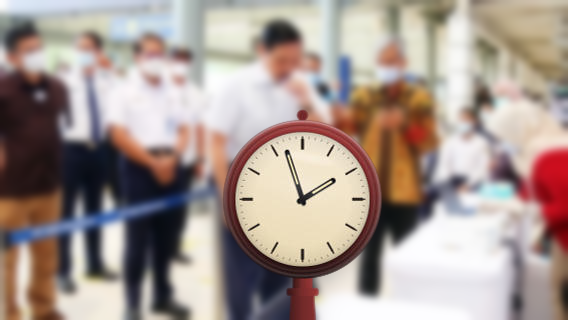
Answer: {"hour": 1, "minute": 57}
